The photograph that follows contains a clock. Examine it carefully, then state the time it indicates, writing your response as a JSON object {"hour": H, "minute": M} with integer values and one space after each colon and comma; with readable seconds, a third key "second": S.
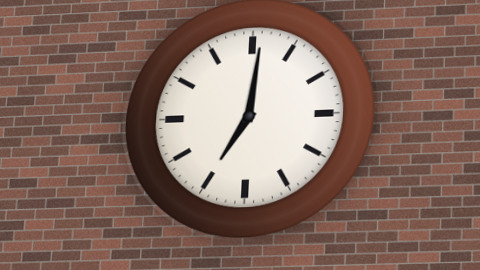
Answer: {"hour": 7, "minute": 1}
